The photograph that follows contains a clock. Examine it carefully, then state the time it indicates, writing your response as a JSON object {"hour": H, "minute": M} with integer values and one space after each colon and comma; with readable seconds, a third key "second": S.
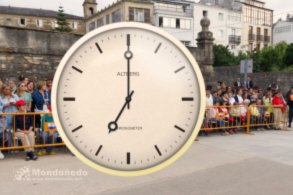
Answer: {"hour": 7, "minute": 0}
